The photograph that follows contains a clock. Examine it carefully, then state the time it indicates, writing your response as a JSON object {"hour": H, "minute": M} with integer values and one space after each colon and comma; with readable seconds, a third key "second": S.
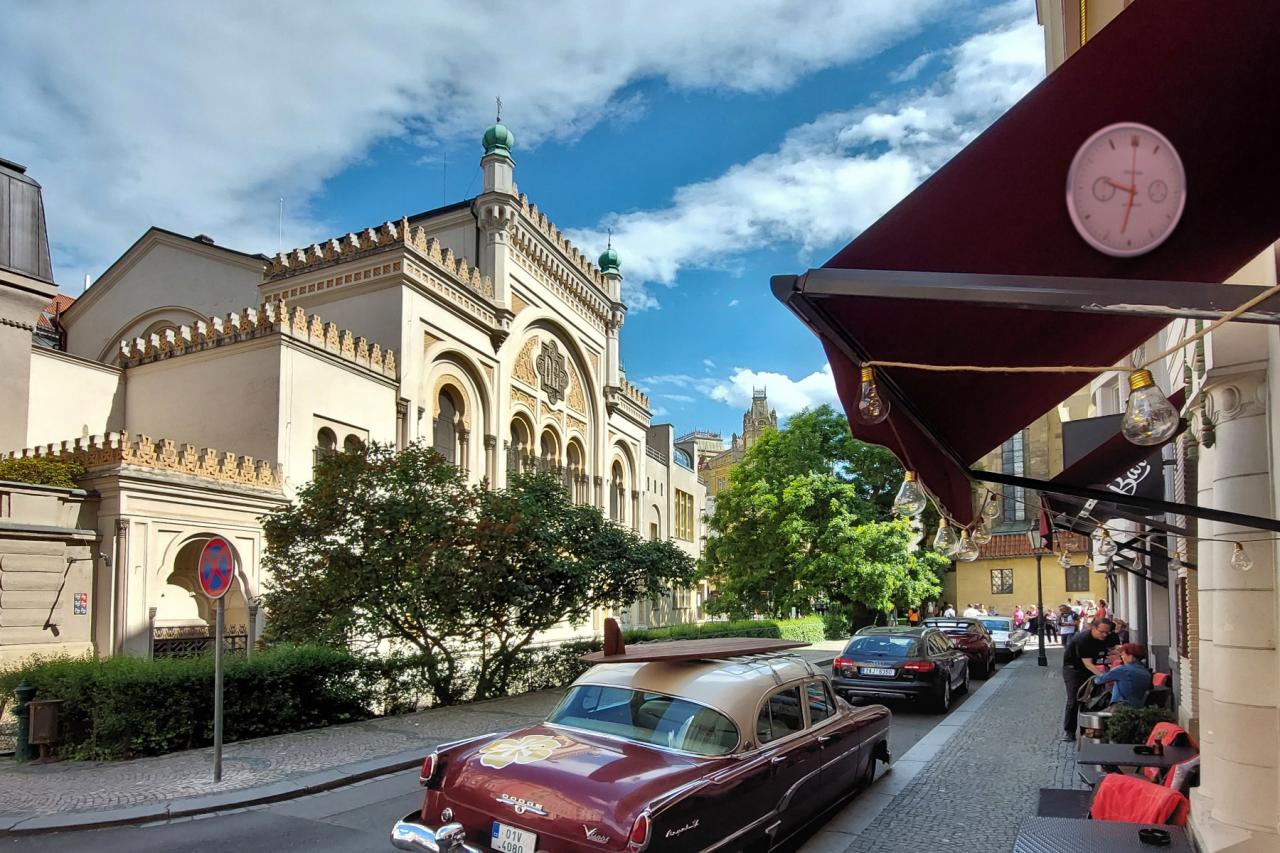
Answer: {"hour": 9, "minute": 32}
